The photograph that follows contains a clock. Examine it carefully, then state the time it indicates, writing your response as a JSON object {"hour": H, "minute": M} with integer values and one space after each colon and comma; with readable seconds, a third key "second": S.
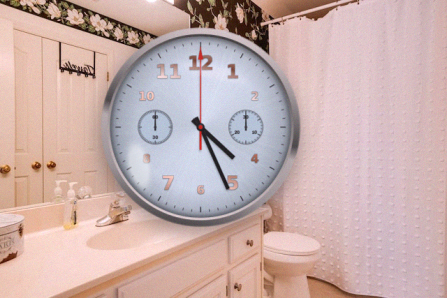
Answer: {"hour": 4, "minute": 26}
